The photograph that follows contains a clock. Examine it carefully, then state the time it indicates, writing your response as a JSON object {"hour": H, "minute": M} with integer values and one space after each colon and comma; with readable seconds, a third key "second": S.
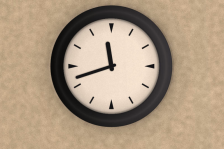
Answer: {"hour": 11, "minute": 42}
